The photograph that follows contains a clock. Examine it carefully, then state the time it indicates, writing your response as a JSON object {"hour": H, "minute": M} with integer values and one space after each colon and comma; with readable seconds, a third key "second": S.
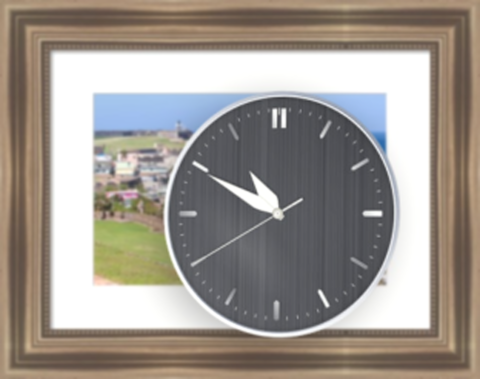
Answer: {"hour": 10, "minute": 49, "second": 40}
